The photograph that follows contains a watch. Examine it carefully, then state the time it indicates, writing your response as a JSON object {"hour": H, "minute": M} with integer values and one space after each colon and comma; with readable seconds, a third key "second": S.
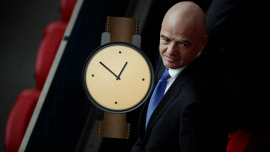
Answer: {"hour": 12, "minute": 51}
